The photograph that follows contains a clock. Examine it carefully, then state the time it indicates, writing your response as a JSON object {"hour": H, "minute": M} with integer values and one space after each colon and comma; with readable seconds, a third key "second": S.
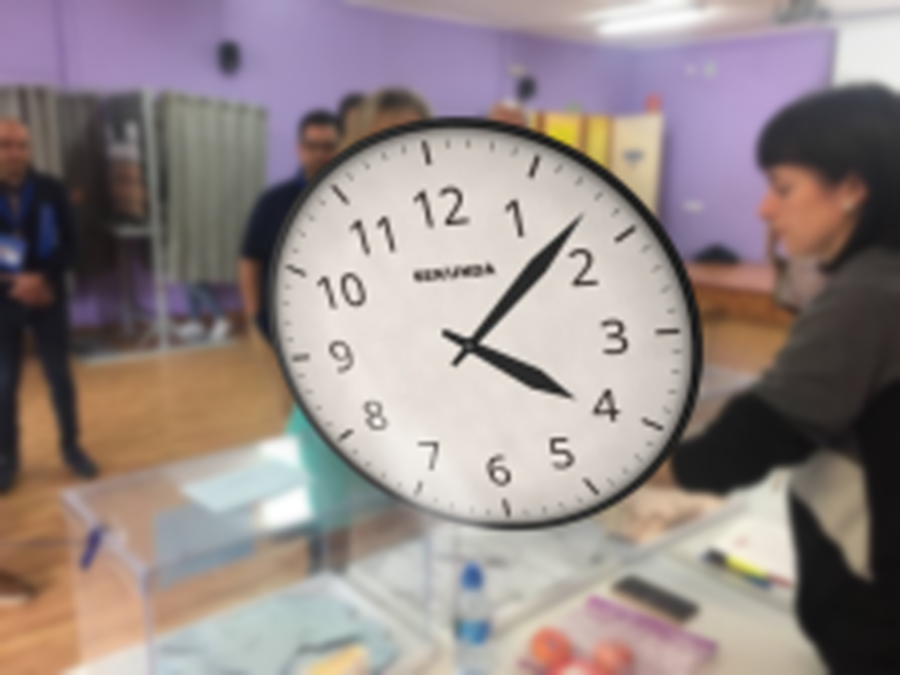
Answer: {"hour": 4, "minute": 8}
